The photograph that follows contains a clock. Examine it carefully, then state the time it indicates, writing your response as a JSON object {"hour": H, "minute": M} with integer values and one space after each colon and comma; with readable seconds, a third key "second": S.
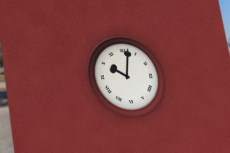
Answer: {"hour": 10, "minute": 2}
